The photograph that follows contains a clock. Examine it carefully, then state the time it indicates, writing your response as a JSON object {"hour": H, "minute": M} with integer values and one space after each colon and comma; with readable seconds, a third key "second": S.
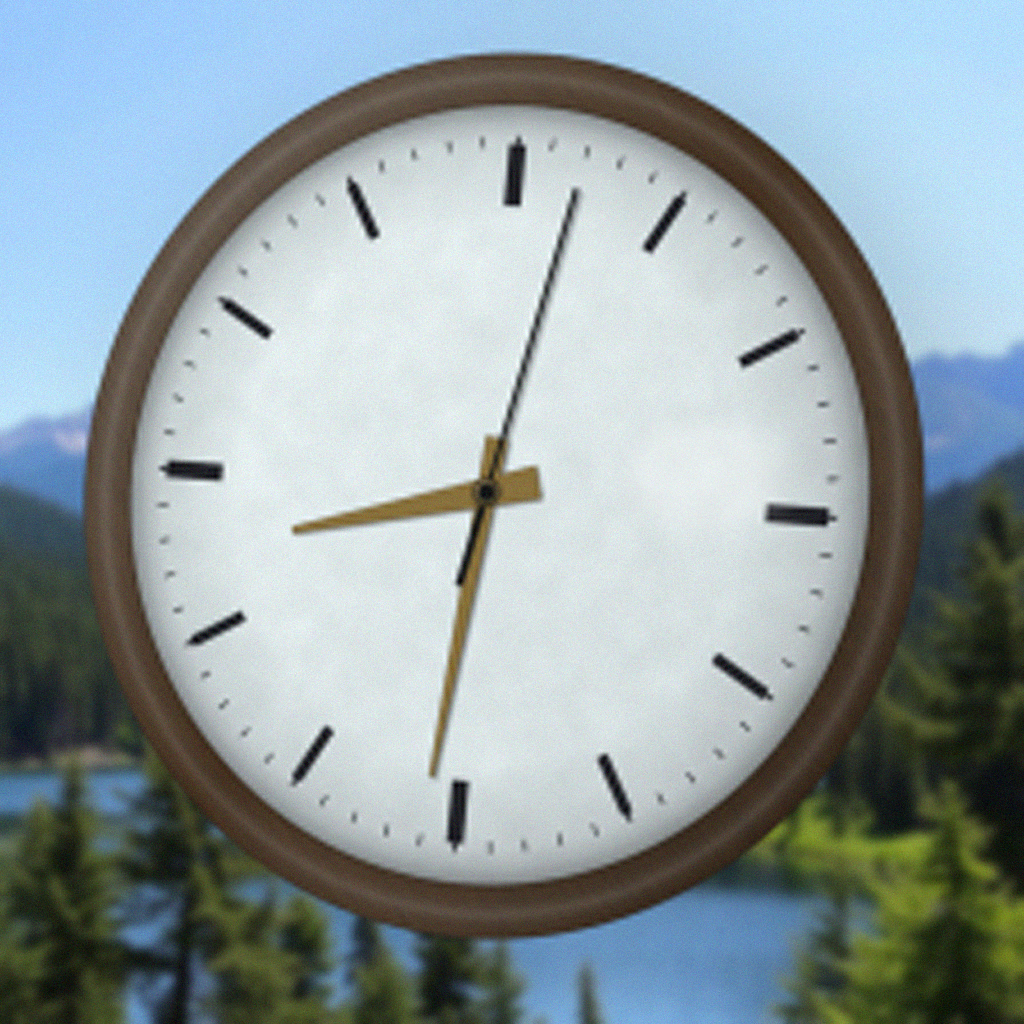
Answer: {"hour": 8, "minute": 31, "second": 2}
